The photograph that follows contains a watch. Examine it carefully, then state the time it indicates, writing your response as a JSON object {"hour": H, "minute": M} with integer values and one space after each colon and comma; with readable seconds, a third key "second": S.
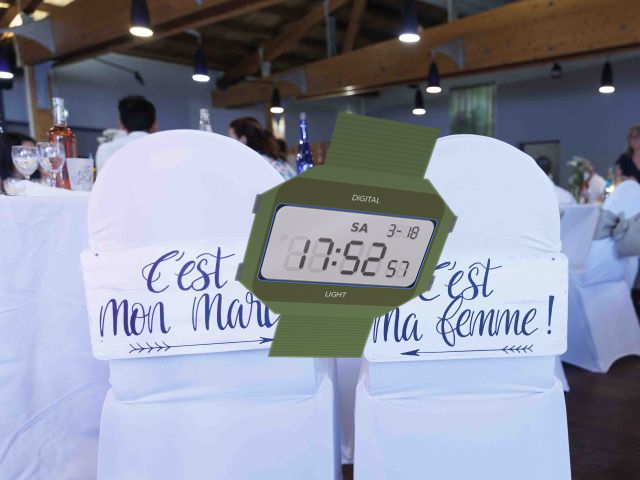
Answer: {"hour": 17, "minute": 52, "second": 57}
